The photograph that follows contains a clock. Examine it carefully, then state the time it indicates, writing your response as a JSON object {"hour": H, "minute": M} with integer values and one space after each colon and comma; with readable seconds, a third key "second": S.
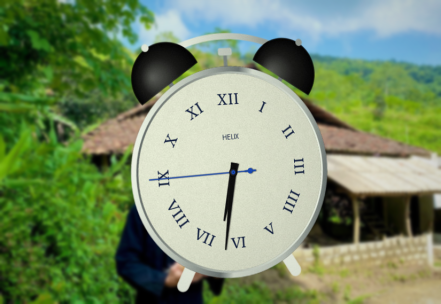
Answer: {"hour": 6, "minute": 31, "second": 45}
